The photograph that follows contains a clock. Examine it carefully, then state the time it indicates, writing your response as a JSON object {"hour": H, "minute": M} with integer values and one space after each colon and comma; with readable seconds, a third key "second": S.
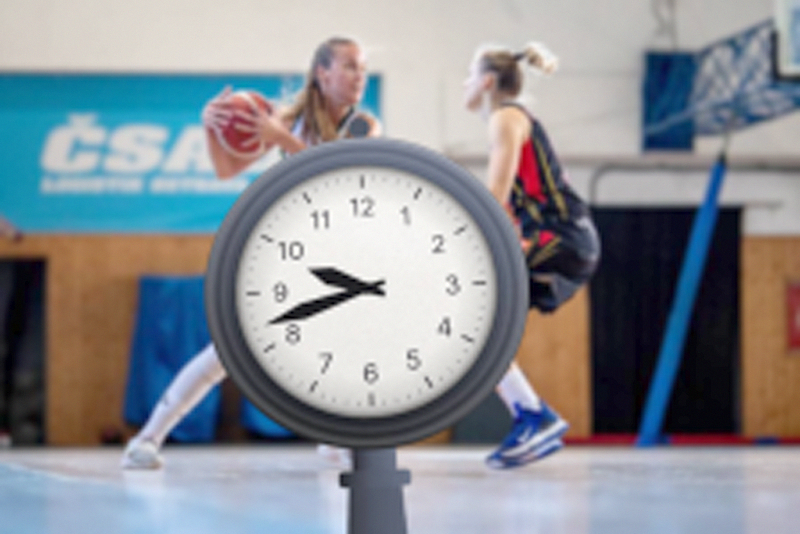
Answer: {"hour": 9, "minute": 42}
